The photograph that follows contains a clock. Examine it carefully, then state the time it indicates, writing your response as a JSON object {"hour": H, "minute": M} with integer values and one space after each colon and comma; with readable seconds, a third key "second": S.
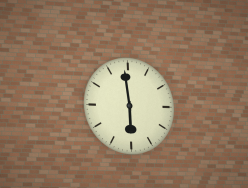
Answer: {"hour": 5, "minute": 59}
